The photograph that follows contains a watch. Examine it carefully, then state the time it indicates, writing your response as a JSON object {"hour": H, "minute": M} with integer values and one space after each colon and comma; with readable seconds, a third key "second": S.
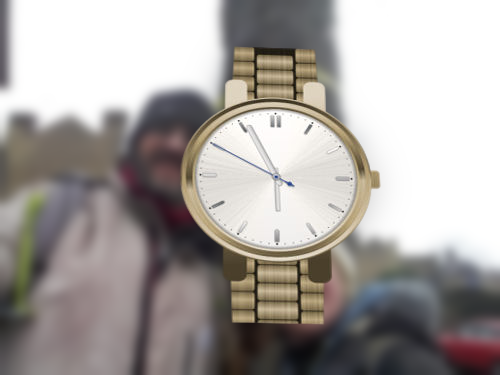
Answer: {"hour": 5, "minute": 55, "second": 50}
